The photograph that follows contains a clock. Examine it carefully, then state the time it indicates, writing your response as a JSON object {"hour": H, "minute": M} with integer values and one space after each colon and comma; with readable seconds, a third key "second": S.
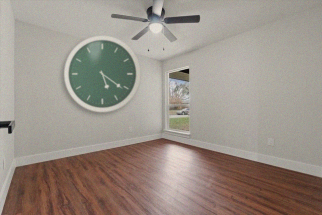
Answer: {"hour": 5, "minute": 21}
